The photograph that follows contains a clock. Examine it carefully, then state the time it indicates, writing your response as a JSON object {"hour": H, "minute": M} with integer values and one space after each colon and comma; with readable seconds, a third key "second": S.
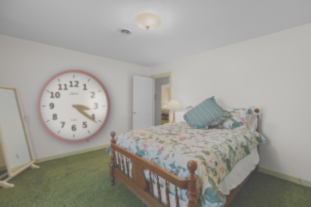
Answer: {"hour": 3, "minute": 21}
